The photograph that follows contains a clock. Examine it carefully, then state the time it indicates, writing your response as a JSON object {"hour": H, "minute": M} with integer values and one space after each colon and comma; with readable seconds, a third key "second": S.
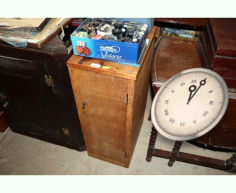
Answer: {"hour": 12, "minute": 4}
